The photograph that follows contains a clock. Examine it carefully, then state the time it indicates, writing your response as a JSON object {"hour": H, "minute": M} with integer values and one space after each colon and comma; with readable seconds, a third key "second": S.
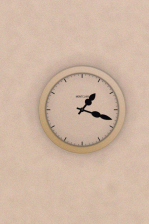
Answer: {"hour": 1, "minute": 18}
